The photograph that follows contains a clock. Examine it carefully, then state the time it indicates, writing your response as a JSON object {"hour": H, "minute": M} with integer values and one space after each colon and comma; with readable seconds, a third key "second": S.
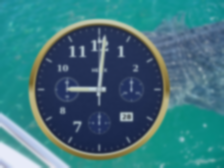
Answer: {"hour": 9, "minute": 1}
